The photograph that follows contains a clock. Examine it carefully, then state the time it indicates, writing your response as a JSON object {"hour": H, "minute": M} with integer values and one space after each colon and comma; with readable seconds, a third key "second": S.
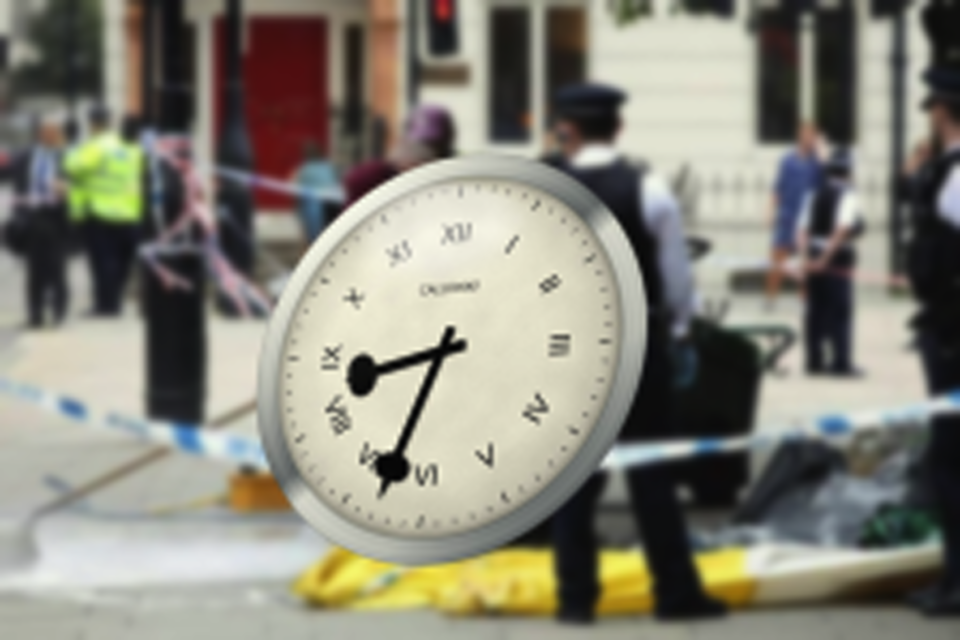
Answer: {"hour": 8, "minute": 33}
